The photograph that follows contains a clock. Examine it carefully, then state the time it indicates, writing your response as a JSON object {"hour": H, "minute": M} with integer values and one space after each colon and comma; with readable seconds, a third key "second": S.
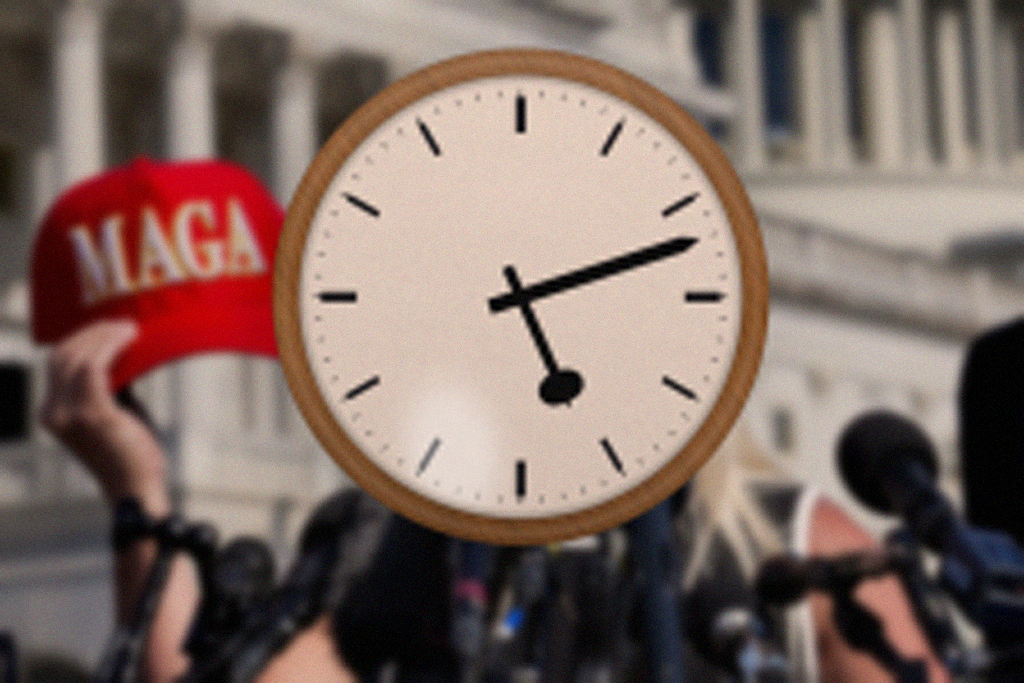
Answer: {"hour": 5, "minute": 12}
